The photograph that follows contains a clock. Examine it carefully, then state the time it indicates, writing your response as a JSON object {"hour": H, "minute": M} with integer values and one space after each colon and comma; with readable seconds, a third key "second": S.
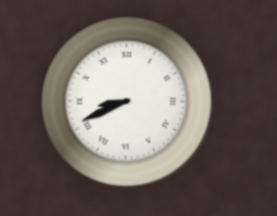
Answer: {"hour": 8, "minute": 41}
